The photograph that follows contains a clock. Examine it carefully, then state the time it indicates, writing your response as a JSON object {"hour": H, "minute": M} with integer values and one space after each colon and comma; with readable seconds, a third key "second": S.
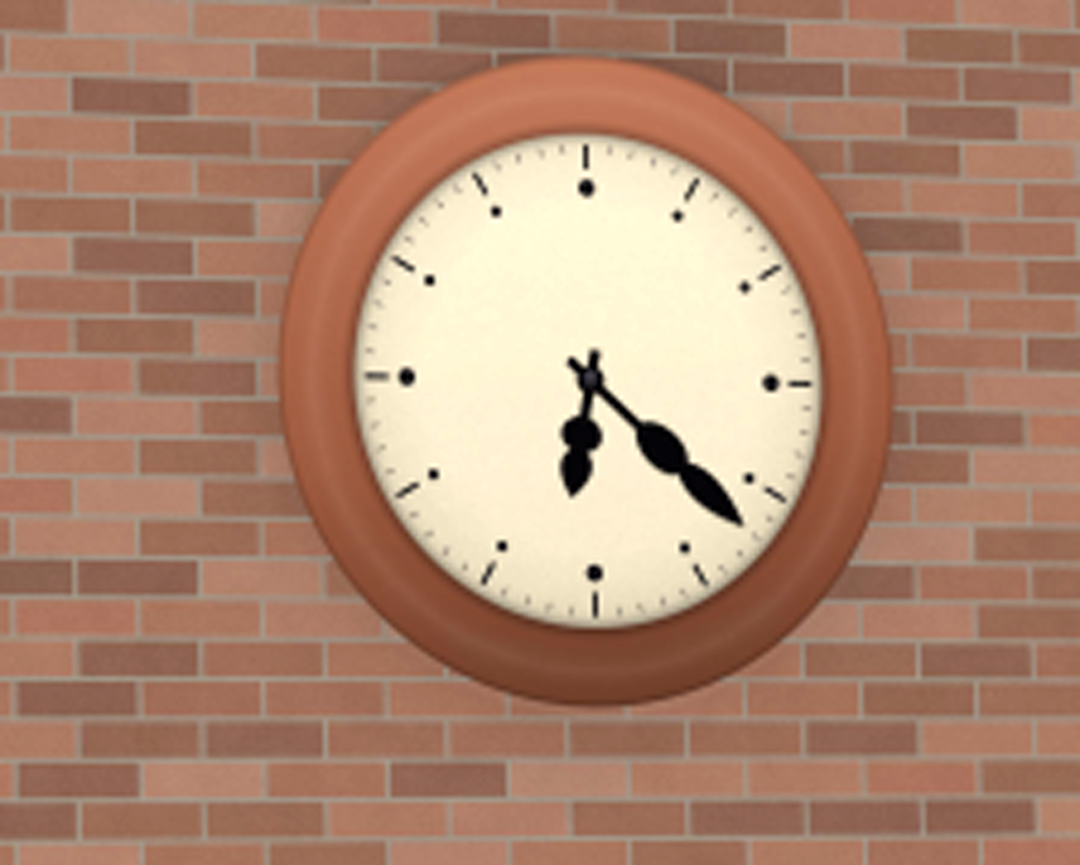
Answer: {"hour": 6, "minute": 22}
